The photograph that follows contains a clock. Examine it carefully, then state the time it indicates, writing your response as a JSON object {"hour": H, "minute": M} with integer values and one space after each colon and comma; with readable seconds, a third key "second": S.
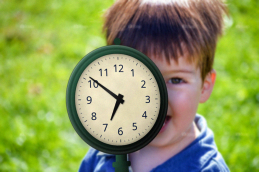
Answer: {"hour": 6, "minute": 51}
